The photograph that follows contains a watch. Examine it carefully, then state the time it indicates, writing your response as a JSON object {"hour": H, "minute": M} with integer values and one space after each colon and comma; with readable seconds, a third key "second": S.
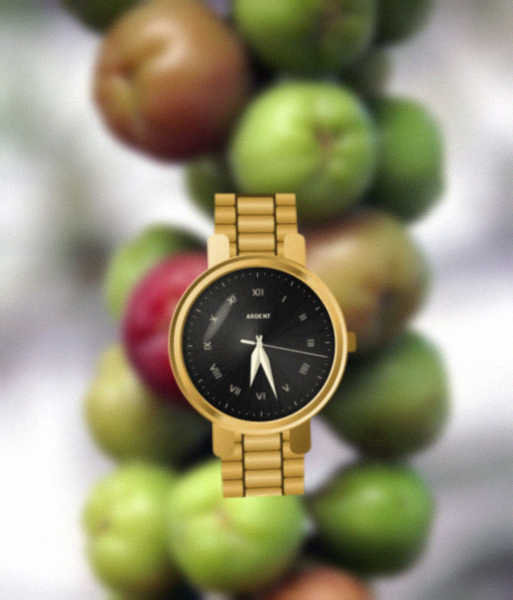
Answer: {"hour": 6, "minute": 27, "second": 17}
